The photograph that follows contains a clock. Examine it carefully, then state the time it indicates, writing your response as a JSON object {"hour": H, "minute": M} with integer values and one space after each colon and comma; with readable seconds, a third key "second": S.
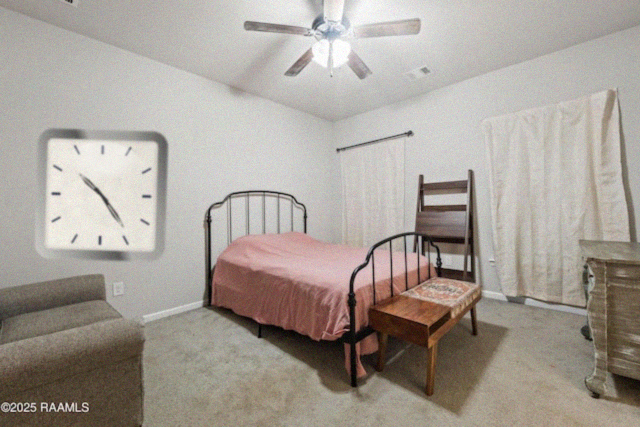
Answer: {"hour": 10, "minute": 24}
